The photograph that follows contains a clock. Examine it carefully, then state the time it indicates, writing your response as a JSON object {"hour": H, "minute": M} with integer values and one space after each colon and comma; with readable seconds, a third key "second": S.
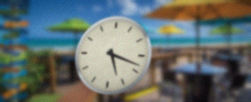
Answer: {"hour": 5, "minute": 18}
